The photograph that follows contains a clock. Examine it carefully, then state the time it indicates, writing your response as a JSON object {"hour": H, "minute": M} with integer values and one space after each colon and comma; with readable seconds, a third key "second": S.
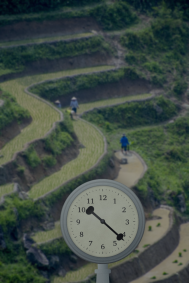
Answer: {"hour": 10, "minute": 22}
